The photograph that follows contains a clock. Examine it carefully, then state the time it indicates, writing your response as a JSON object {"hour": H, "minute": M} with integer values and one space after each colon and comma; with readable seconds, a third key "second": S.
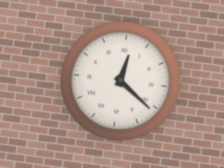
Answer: {"hour": 12, "minute": 21}
